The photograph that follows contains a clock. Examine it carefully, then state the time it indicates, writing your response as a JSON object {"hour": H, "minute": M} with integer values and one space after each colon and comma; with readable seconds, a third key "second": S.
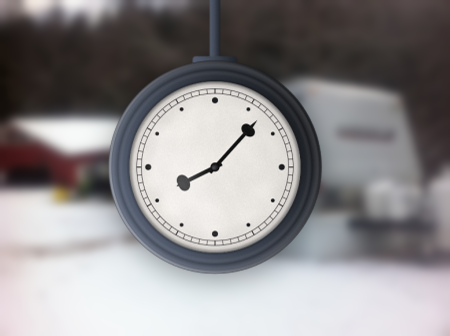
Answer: {"hour": 8, "minute": 7}
